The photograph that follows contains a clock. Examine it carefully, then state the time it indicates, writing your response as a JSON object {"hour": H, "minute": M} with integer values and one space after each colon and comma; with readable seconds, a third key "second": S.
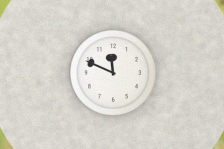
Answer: {"hour": 11, "minute": 49}
